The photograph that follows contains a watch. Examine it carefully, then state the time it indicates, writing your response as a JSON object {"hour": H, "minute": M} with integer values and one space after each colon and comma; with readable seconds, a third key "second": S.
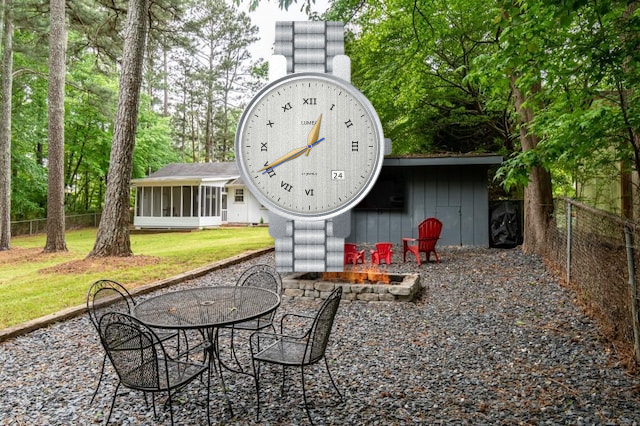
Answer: {"hour": 12, "minute": 40, "second": 40}
